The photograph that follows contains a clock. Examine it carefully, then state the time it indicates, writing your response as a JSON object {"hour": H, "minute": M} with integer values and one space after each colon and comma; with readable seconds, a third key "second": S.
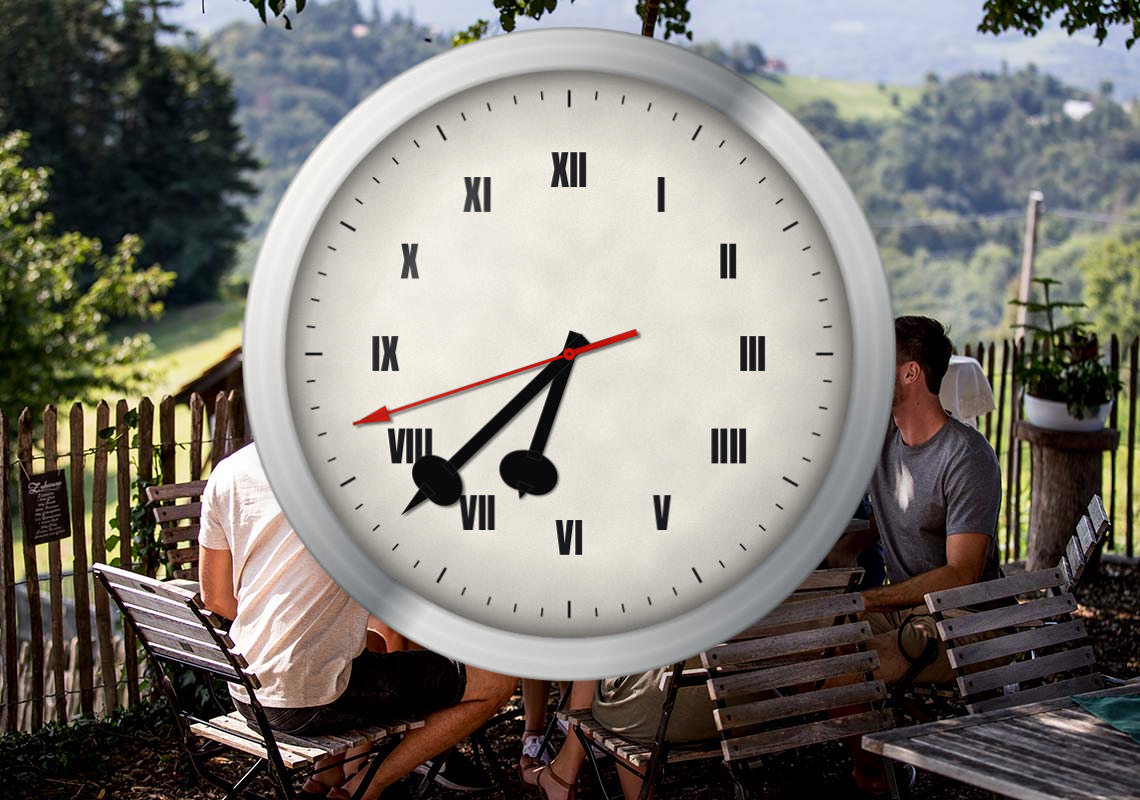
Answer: {"hour": 6, "minute": 37, "second": 42}
